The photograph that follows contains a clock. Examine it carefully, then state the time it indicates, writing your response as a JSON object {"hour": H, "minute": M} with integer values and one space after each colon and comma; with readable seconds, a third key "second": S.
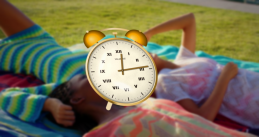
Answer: {"hour": 12, "minute": 14}
